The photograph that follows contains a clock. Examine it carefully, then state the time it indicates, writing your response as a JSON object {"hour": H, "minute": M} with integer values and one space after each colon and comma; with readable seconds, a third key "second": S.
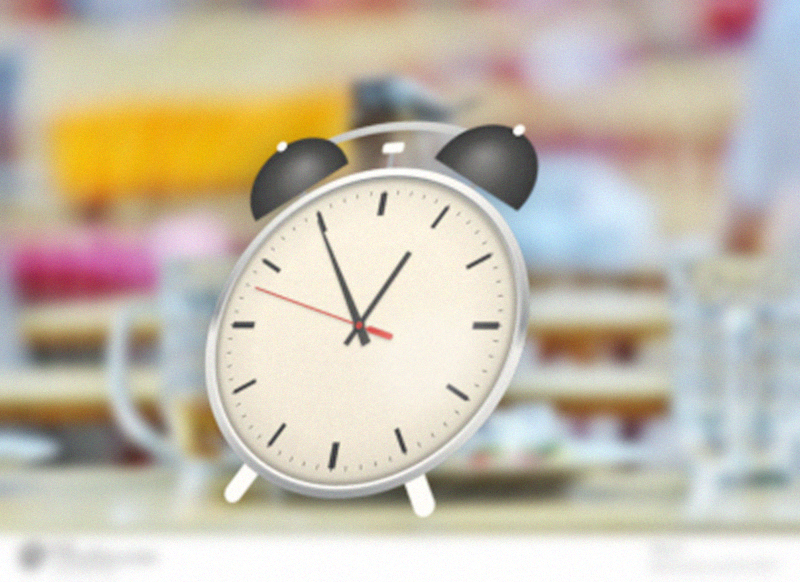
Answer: {"hour": 12, "minute": 54, "second": 48}
